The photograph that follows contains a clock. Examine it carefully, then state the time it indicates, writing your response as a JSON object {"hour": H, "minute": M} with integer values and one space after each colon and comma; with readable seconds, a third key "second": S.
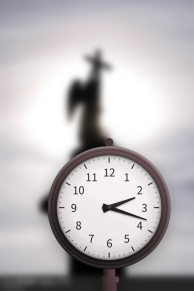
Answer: {"hour": 2, "minute": 18}
